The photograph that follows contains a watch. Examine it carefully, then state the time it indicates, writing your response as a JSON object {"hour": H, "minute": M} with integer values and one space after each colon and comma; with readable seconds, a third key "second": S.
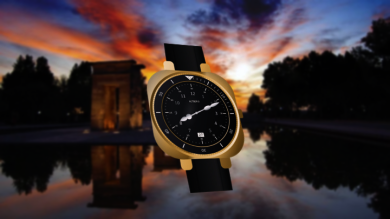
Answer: {"hour": 8, "minute": 11}
